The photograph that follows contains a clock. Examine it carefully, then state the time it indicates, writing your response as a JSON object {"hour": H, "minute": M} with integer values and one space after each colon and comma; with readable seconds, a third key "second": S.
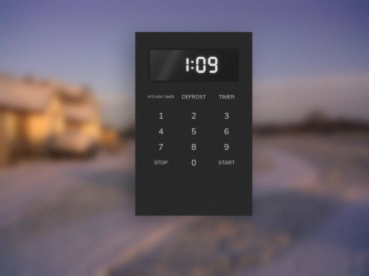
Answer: {"hour": 1, "minute": 9}
